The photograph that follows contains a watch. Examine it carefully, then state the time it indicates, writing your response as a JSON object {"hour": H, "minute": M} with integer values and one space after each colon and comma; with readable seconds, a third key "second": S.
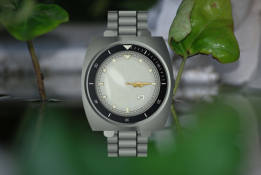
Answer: {"hour": 3, "minute": 15}
